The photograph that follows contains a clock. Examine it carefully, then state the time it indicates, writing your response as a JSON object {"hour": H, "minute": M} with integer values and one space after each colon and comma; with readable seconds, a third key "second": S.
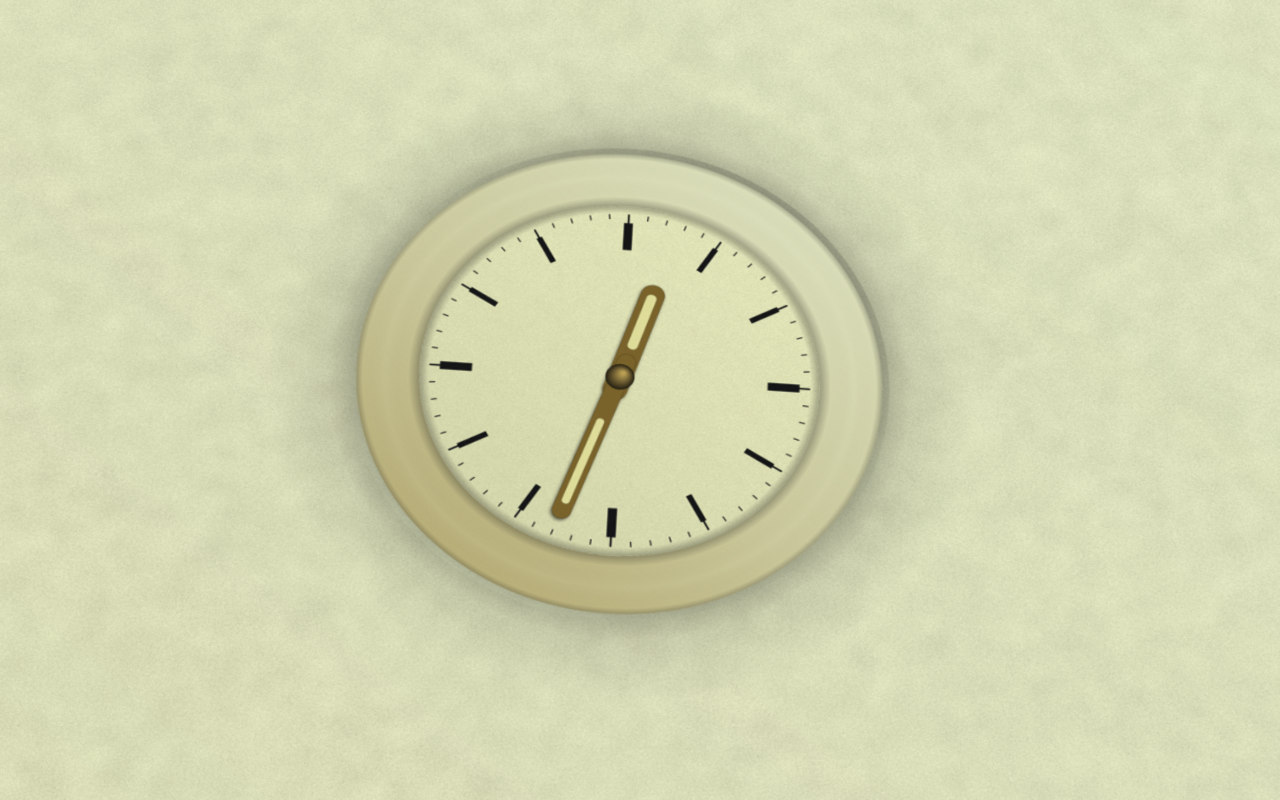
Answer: {"hour": 12, "minute": 33}
